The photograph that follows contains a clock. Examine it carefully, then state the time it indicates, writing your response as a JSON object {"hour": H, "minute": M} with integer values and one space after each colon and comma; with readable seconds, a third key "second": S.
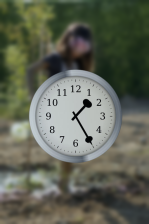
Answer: {"hour": 1, "minute": 25}
